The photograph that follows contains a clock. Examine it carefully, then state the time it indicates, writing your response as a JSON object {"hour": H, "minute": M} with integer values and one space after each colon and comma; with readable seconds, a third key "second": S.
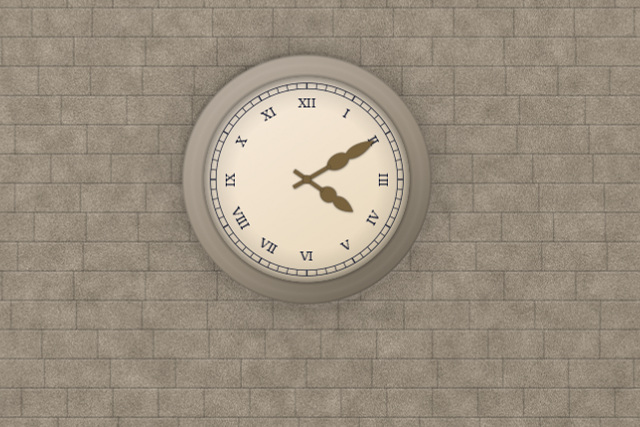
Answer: {"hour": 4, "minute": 10}
